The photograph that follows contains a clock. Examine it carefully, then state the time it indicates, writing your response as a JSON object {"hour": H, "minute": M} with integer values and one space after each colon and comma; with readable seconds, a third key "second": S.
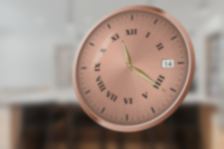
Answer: {"hour": 11, "minute": 21}
